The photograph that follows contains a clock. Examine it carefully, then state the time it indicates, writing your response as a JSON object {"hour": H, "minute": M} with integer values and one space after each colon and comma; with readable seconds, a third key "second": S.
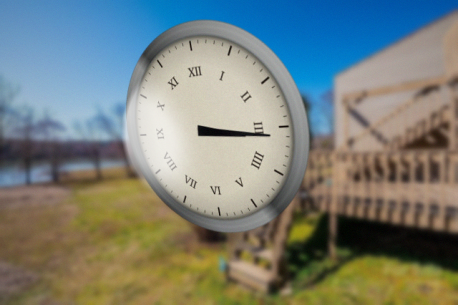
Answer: {"hour": 3, "minute": 16}
